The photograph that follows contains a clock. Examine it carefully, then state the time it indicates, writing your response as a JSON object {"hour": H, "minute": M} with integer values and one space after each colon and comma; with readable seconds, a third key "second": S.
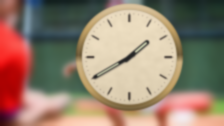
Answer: {"hour": 1, "minute": 40}
